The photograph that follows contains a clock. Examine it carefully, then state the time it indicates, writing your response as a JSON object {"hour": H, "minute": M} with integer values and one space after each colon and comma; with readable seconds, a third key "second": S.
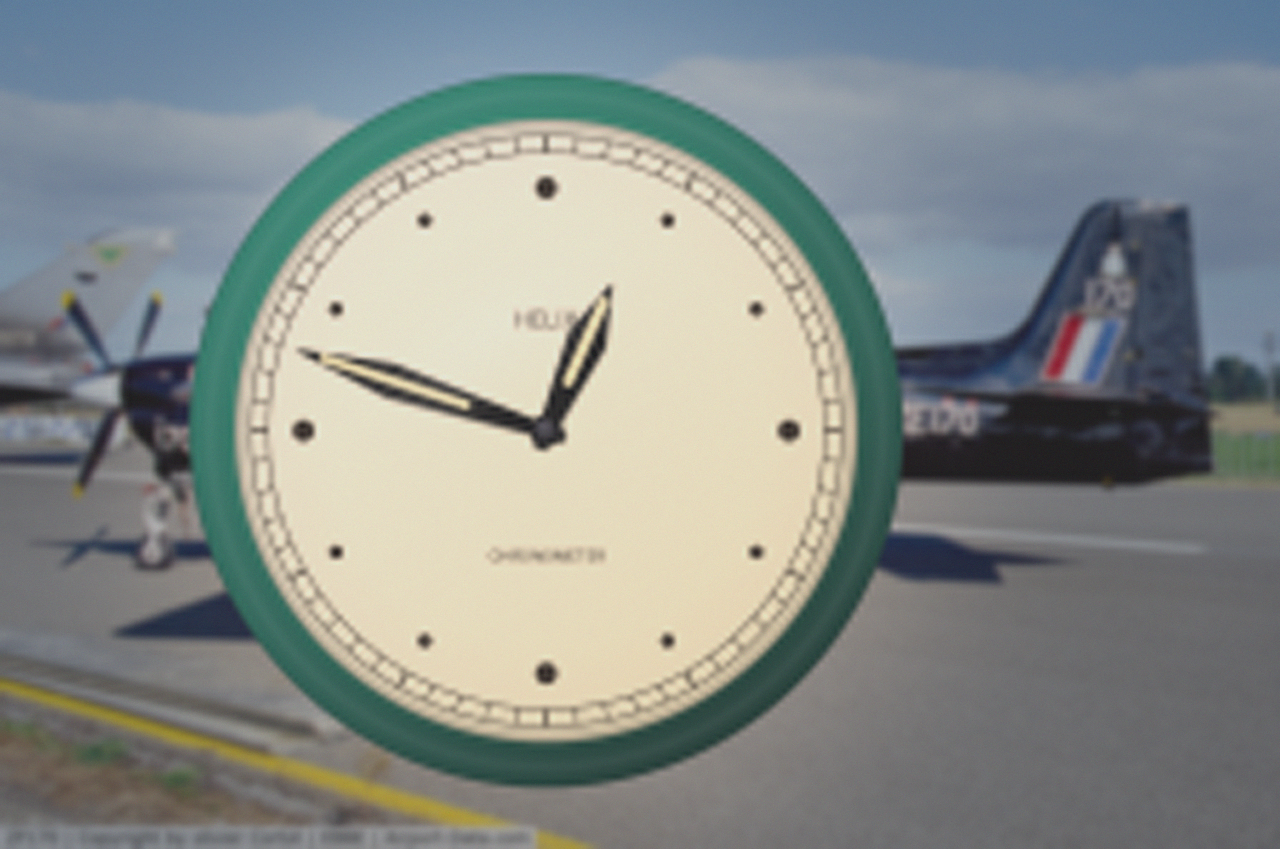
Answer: {"hour": 12, "minute": 48}
